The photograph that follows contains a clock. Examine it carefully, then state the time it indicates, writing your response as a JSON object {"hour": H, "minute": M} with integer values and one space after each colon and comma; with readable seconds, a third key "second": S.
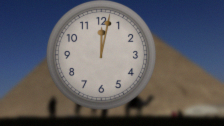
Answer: {"hour": 12, "minute": 2}
